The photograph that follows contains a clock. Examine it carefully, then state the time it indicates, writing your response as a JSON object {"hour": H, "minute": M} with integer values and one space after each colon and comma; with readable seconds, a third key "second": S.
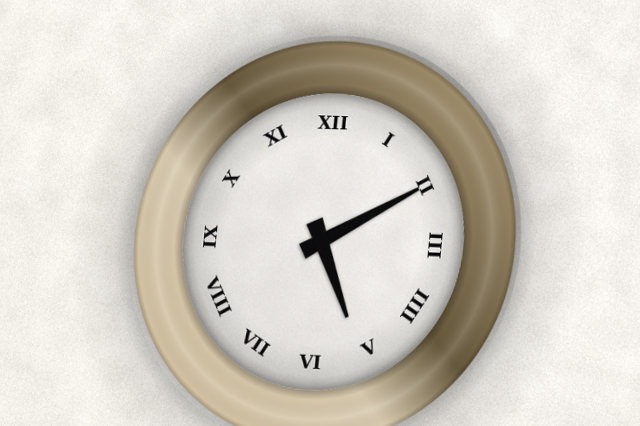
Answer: {"hour": 5, "minute": 10}
